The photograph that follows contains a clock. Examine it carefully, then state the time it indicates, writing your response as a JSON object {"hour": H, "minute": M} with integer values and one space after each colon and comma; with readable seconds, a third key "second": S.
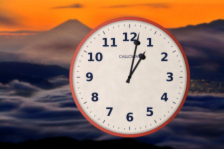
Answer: {"hour": 1, "minute": 2}
